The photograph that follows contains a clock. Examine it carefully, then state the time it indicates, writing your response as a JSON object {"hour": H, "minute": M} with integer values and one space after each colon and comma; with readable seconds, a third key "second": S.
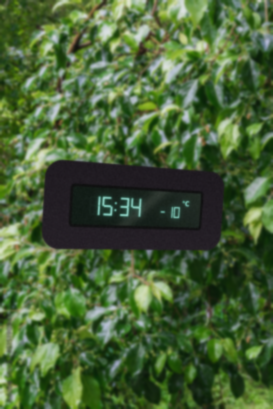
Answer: {"hour": 15, "minute": 34}
